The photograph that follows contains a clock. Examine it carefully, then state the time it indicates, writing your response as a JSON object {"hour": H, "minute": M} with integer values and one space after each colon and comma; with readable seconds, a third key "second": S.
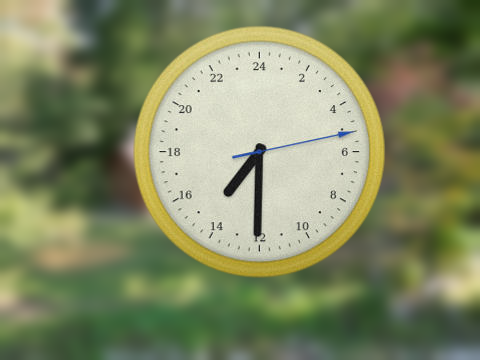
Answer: {"hour": 14, "minute": 30, "second": 13}
